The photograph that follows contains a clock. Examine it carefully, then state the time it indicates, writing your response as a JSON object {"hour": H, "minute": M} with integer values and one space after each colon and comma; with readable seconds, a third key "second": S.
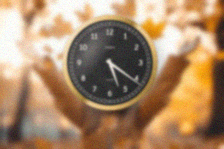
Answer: {"hour": 5, "minute": 21}
